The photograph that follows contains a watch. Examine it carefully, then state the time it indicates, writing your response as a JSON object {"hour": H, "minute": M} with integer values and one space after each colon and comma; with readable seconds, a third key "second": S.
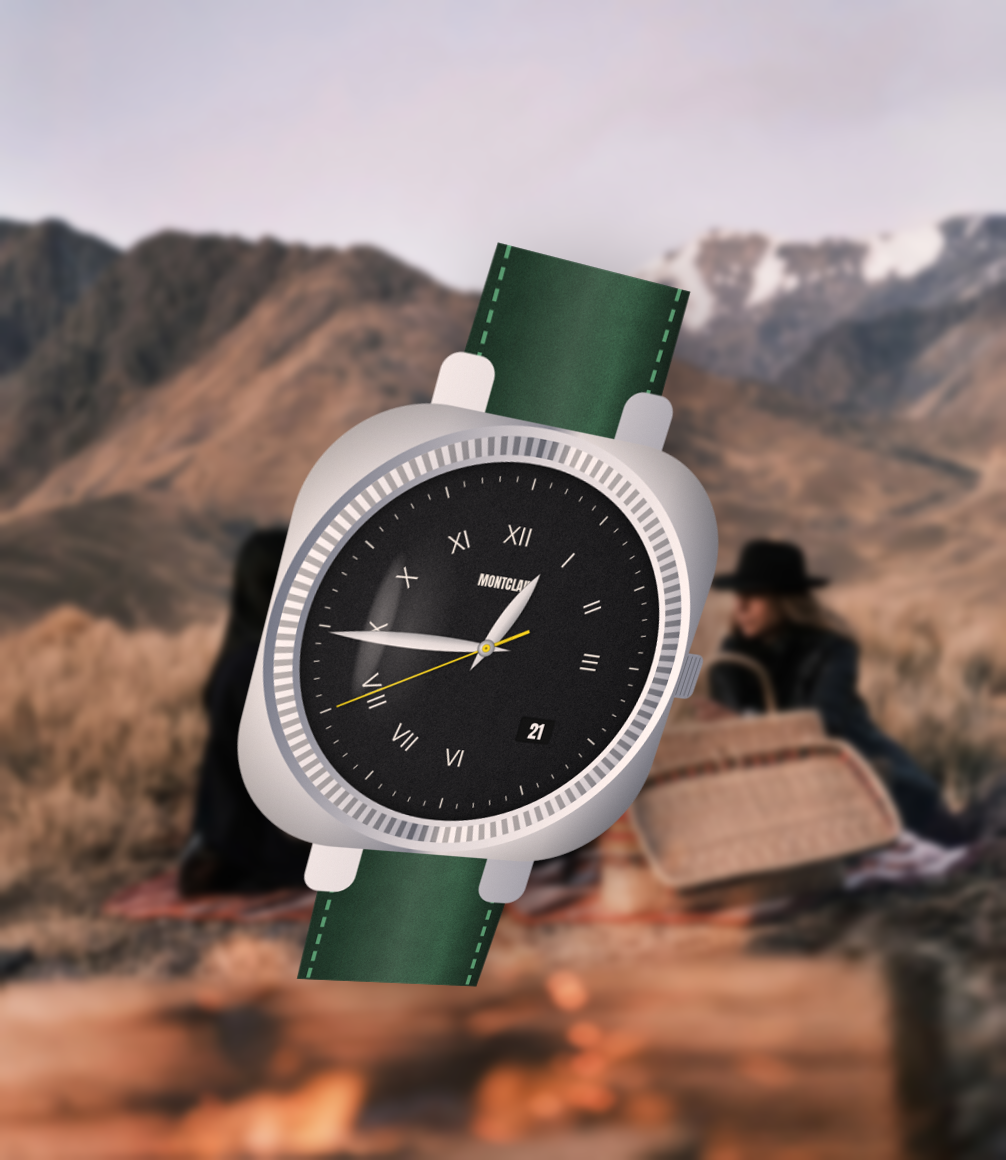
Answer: {"hour": 12, "minute": 44, "second": 40}
